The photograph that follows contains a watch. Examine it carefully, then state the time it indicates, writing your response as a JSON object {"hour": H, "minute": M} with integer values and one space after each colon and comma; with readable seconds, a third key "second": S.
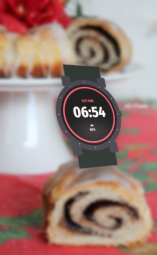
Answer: {"hour": 6, "minute": 54}
